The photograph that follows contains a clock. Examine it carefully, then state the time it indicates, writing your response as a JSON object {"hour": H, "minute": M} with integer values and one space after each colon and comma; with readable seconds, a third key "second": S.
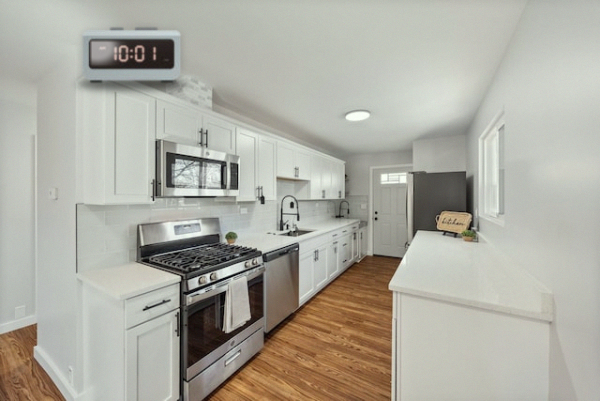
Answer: {"hour": 10, "minute": 1}
